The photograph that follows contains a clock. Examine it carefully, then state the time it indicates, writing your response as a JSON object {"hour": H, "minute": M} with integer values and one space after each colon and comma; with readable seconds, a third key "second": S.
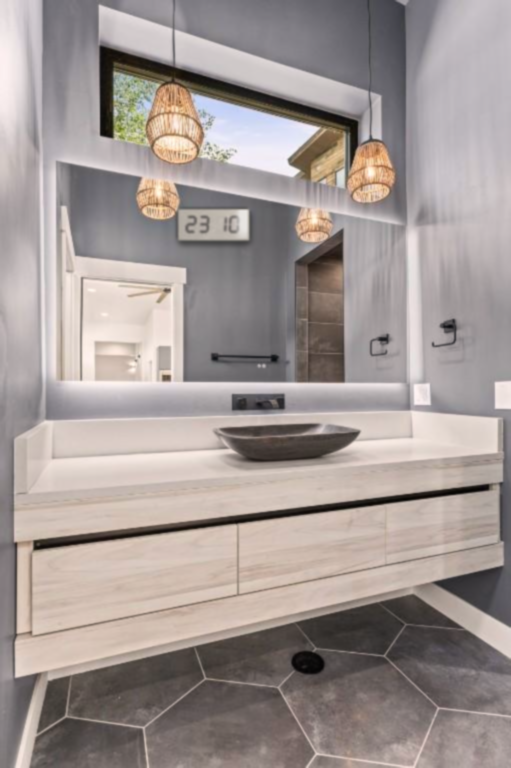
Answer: {"hour": 23, "minute": 10}
